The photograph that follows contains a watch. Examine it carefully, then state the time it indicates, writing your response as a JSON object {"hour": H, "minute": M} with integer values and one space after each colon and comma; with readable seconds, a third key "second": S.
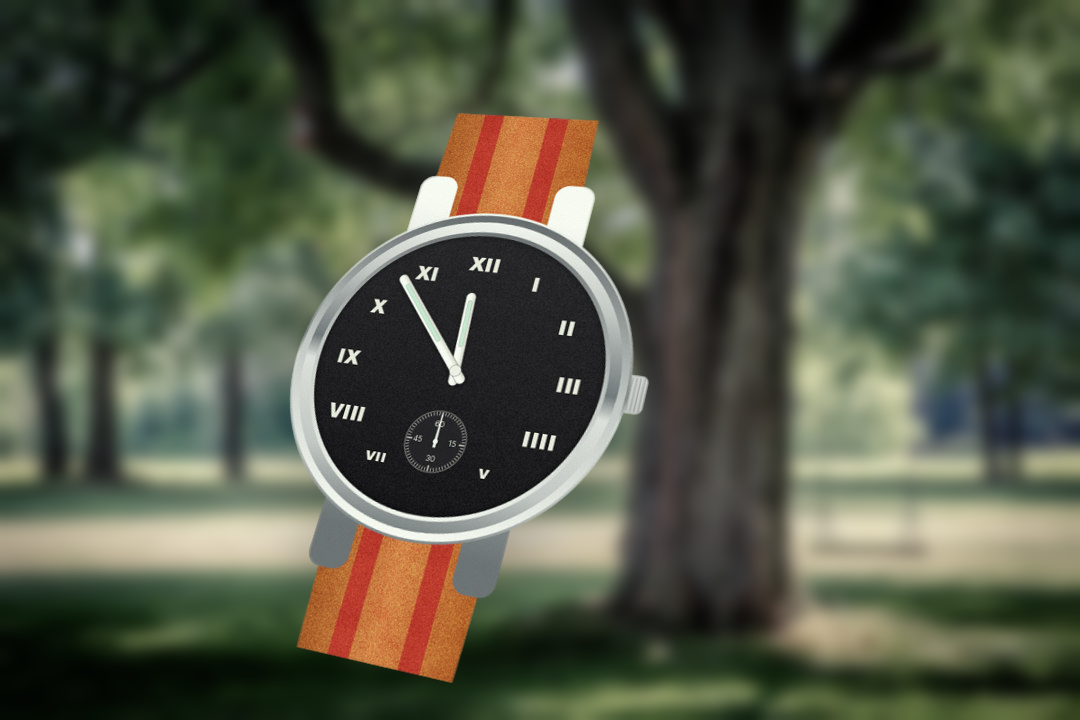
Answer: {"hour": 11, "minute": 53}
